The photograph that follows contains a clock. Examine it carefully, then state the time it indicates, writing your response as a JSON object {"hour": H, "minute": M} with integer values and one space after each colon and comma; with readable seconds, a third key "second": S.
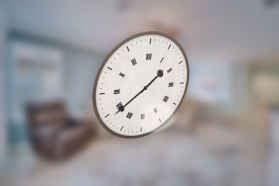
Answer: {"hour": 1, "minute": 39}
